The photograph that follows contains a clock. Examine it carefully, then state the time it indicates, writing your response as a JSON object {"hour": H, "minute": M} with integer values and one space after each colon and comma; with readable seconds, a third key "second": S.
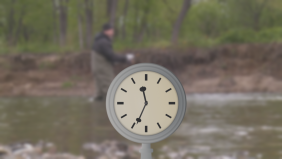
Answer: {"hour": 11, "minute": 34}
